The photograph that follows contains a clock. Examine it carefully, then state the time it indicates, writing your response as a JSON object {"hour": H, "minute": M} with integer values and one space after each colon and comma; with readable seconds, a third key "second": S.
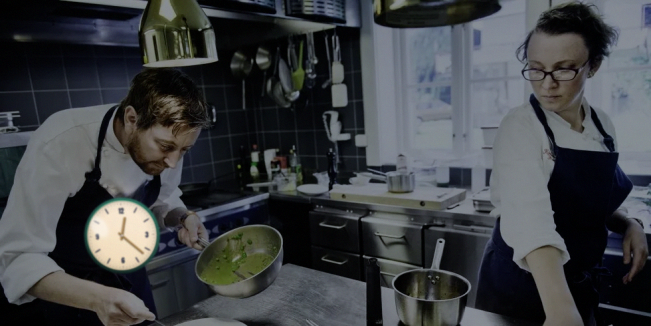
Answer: {"hour": 12, "minute": 22}
